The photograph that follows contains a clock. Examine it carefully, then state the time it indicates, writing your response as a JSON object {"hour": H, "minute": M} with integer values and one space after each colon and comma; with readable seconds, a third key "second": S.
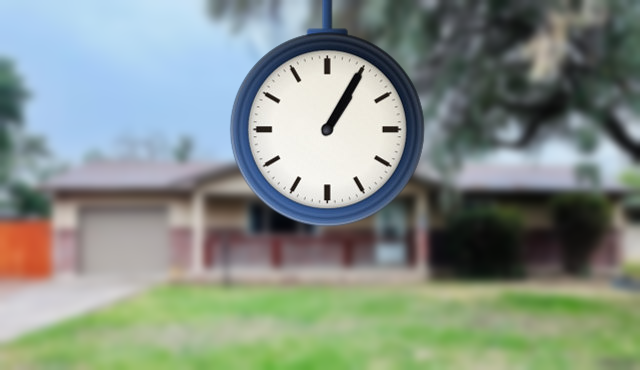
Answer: {"hour": 1, "minute": 5}
